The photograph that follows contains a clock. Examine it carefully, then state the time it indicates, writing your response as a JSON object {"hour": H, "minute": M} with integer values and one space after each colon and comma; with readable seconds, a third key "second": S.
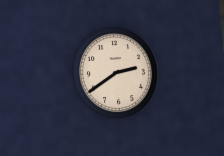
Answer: {"hour": 2, "minute": 40}
